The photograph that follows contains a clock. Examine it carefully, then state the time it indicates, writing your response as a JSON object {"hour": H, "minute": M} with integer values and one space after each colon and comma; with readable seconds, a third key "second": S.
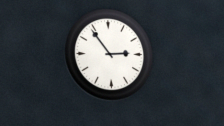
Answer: {"hour": 2, "minute": 54}
